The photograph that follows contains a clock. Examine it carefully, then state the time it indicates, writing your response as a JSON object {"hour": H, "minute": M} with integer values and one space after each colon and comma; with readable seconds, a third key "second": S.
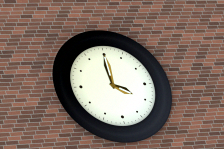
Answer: {"hour": 4, "minute": 0}
